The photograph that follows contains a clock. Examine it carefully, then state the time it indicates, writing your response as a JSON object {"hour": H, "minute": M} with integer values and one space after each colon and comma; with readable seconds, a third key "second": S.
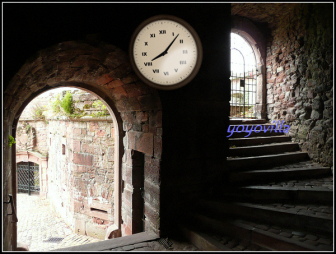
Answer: {"hour": 8, "minute": 7}
